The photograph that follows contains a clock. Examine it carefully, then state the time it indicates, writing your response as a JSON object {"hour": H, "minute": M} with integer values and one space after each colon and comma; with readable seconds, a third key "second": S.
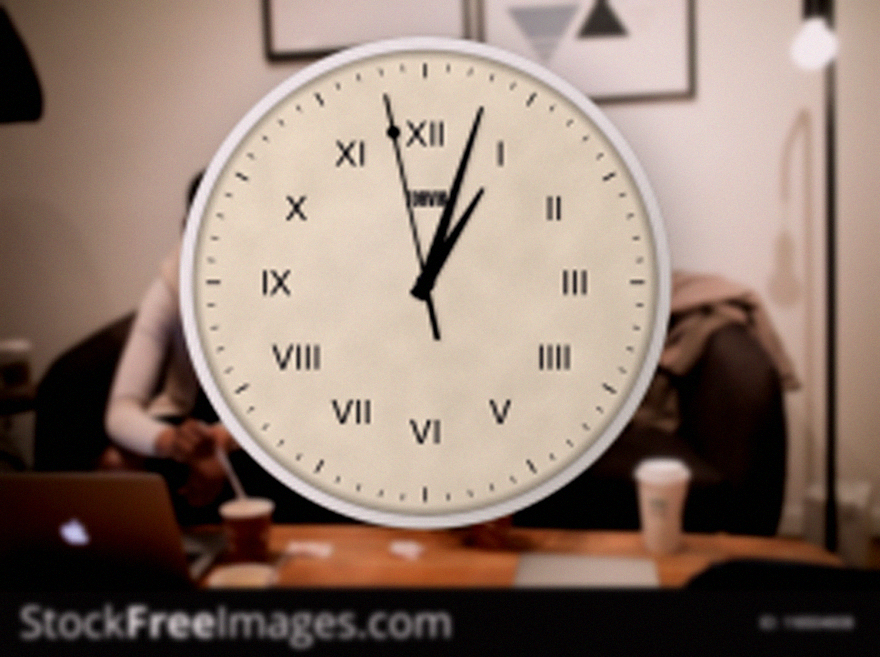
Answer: {"hour": 1, "minute": 2, "second": 58}
